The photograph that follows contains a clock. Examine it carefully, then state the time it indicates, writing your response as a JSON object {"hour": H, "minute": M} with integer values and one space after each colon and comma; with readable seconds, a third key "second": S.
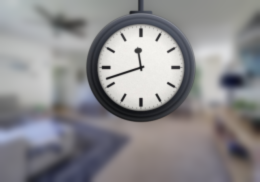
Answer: {"hour": 11, "minute": 42}
